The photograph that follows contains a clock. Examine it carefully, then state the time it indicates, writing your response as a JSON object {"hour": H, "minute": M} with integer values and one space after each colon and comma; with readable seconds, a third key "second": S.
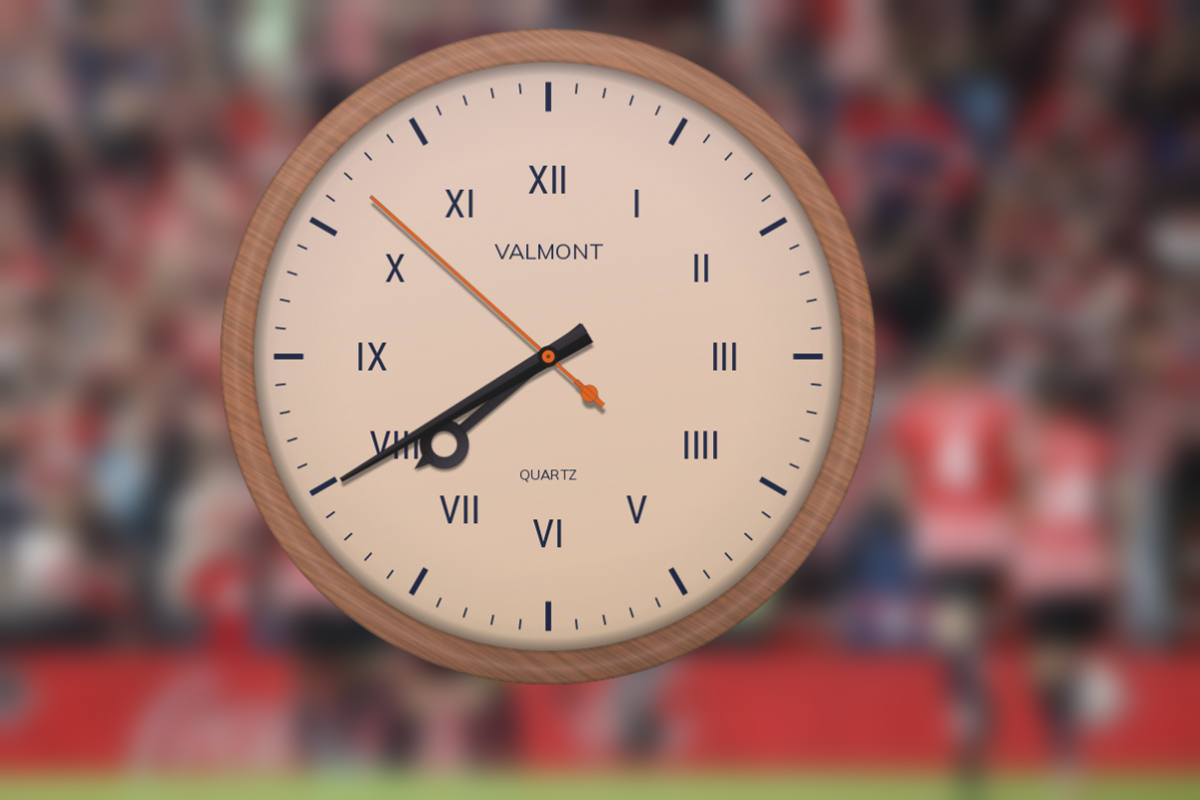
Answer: {"hour": 7, "minute": 39, "second": 52}
